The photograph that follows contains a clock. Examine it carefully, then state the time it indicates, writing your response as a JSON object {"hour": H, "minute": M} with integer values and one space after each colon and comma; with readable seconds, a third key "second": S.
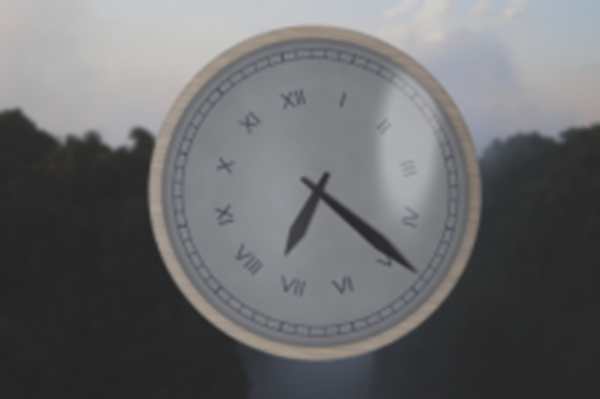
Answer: {"hour": 7, "minute": 24}
